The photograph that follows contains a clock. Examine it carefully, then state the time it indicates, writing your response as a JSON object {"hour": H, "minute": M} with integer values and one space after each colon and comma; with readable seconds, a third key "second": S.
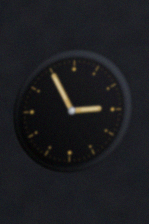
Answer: {"hour": 2, "minute": 55}
